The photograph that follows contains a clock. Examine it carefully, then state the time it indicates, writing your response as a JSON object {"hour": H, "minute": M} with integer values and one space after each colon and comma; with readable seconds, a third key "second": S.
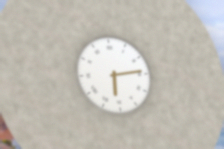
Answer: {"hour": 6, "minute": 14}
